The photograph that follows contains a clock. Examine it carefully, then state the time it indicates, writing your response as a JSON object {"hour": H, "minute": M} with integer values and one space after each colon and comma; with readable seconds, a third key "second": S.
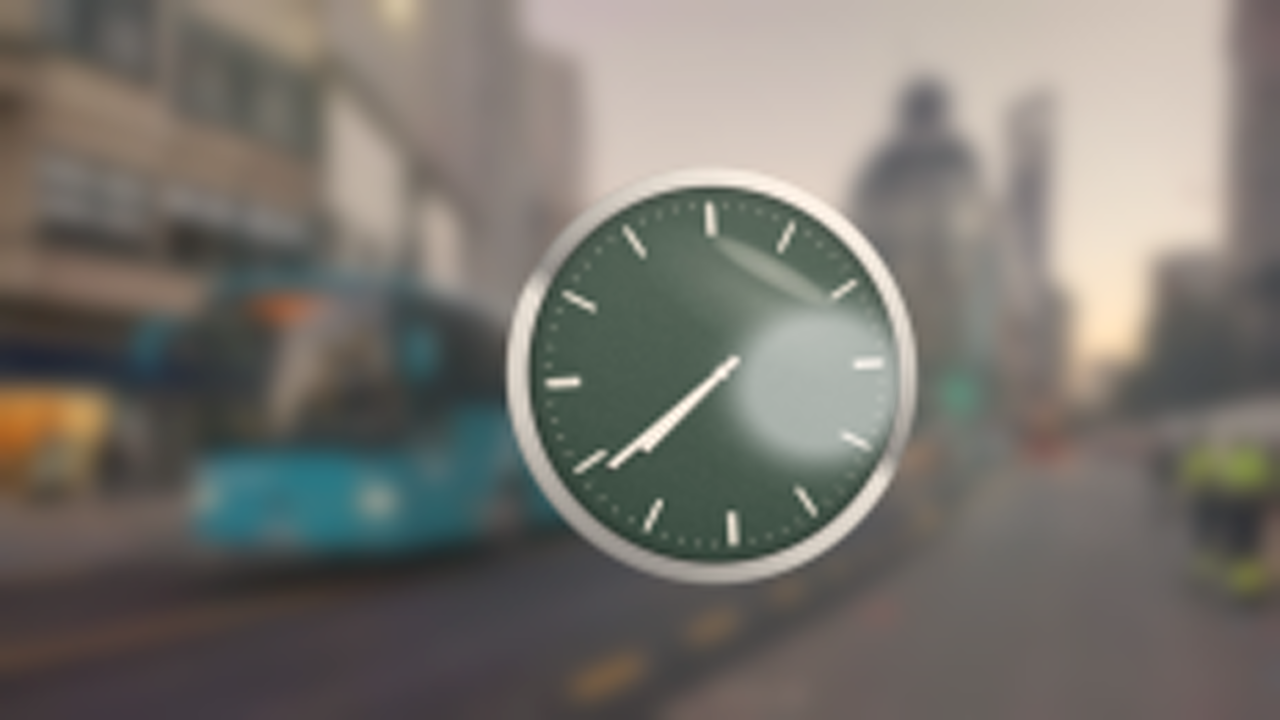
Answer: {"hour": 7, "minute": 39}
